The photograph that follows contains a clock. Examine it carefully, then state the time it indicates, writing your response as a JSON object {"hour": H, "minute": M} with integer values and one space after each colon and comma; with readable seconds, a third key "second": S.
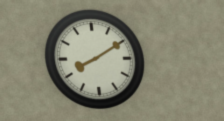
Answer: {"hour": 8, "minute": 10}
